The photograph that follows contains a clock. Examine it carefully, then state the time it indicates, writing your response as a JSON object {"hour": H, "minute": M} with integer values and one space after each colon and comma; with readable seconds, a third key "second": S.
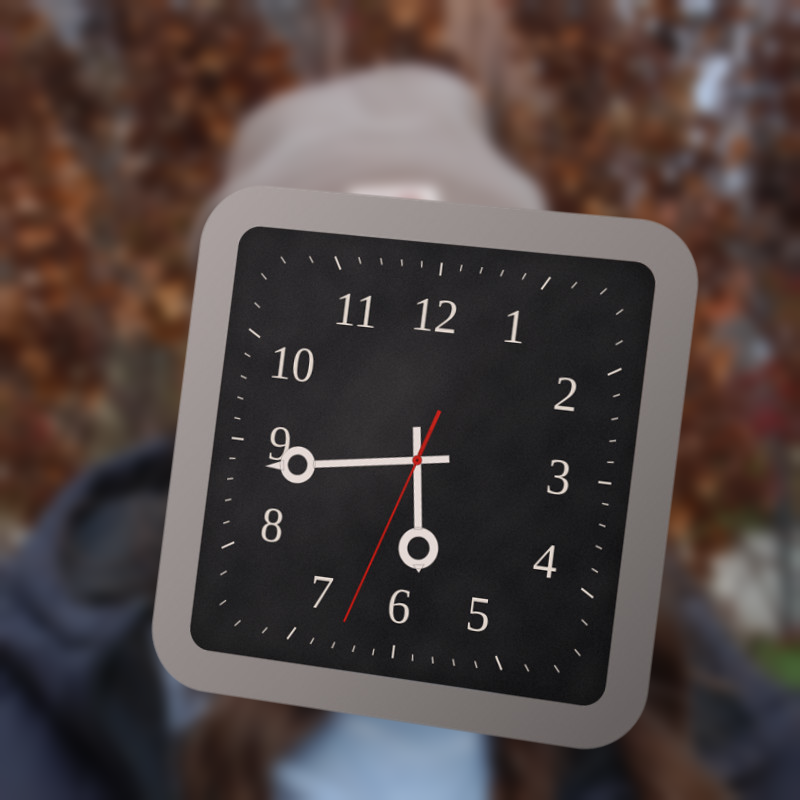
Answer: {"hour": 5, "minute": 43, "second": 33}
